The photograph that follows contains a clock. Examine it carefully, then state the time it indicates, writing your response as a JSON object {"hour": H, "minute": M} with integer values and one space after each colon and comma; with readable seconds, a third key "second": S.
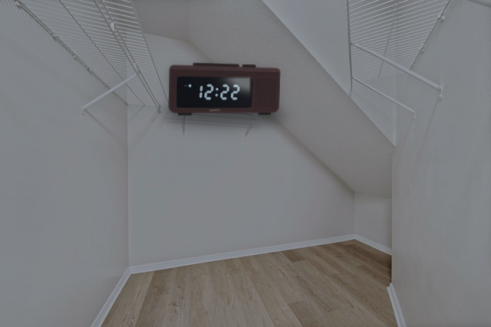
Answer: {"hour": 12, "minute": 22}
